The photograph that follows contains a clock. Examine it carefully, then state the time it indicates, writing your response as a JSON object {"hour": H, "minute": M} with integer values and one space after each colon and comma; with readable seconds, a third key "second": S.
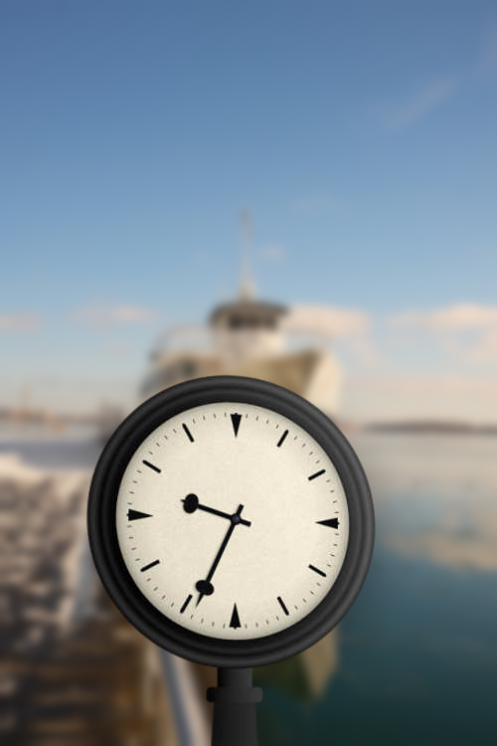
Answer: {"hour": 9, "minute": 34}
